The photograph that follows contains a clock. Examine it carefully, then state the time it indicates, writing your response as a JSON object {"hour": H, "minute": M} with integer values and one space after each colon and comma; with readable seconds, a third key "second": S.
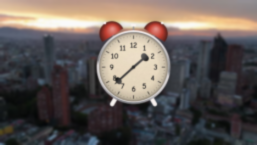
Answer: {"hour": 1, "minute": 38}
